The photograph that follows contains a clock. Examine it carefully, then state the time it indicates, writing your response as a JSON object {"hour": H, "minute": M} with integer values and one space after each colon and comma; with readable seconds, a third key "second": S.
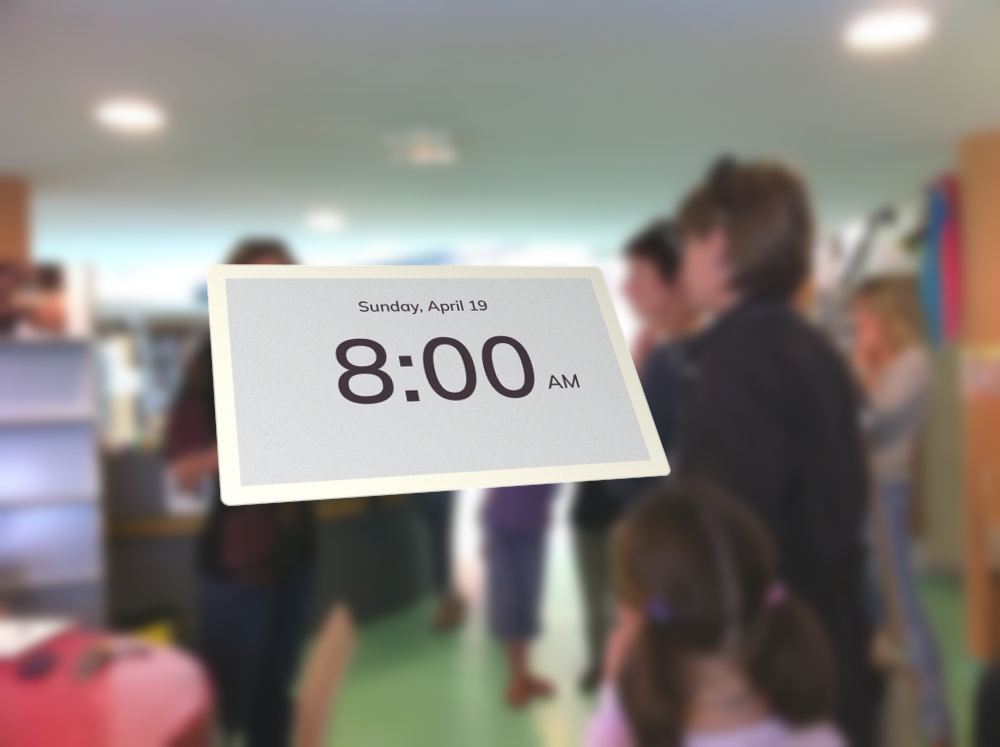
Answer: {"hour": 8, "minute": 0}
